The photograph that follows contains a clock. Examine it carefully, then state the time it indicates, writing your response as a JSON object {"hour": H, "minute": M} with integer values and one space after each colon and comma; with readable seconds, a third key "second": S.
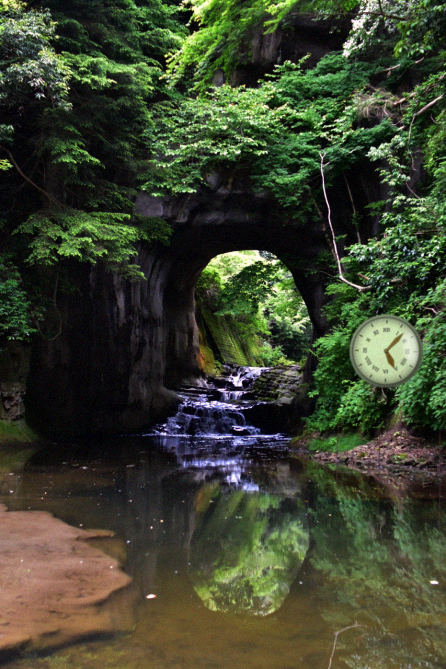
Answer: {"hour": 5, "minute": 7}
